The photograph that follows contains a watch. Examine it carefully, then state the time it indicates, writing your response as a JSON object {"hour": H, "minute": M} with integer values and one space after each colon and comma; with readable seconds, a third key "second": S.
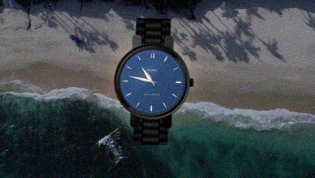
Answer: {"hour": 10, "minute": 47}
